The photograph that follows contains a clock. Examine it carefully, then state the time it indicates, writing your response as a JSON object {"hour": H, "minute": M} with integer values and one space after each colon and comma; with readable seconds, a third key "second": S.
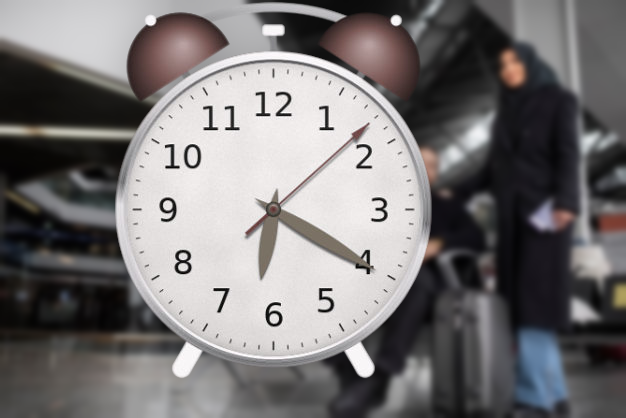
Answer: {"hour": 6, "minute": 20, "second": 8}
